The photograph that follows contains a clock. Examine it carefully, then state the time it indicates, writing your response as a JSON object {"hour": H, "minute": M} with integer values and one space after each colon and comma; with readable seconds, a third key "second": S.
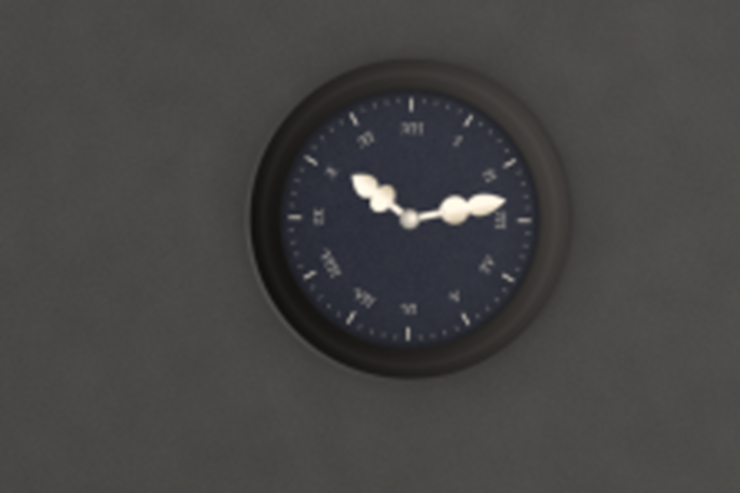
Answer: {"hour": 10, "minute": 13}
